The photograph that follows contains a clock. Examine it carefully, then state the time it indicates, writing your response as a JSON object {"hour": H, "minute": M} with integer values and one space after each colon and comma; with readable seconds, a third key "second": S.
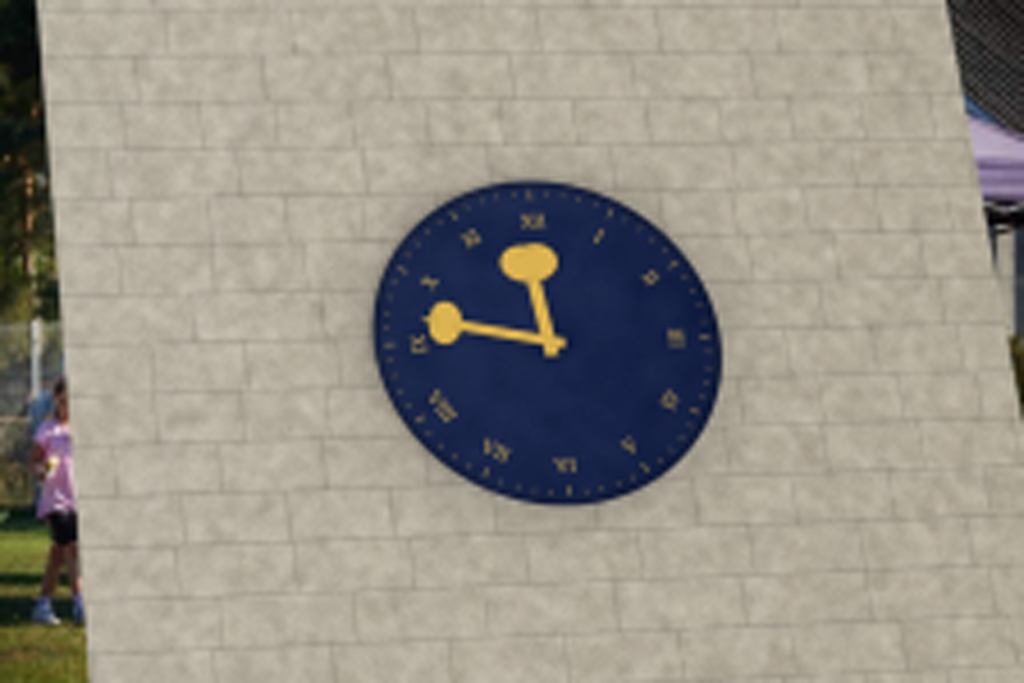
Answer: {"hour": 11, "minute": 47}
